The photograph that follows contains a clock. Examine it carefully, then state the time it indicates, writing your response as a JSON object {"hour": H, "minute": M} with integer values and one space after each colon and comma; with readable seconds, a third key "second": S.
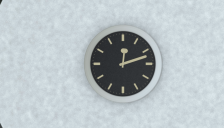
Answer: {"hour": 12, "minute": 12}
